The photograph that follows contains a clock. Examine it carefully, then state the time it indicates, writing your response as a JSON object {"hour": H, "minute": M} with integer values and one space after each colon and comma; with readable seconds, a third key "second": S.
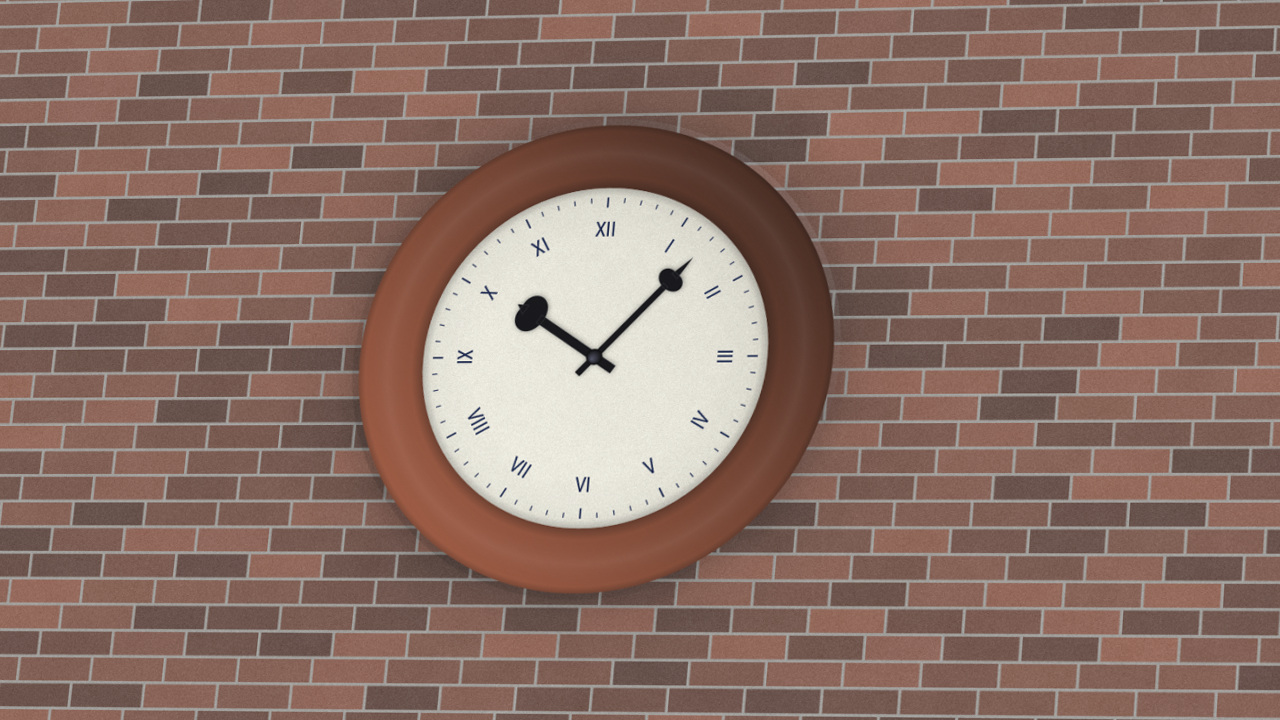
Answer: {"hour": 10, "minute": 7}
